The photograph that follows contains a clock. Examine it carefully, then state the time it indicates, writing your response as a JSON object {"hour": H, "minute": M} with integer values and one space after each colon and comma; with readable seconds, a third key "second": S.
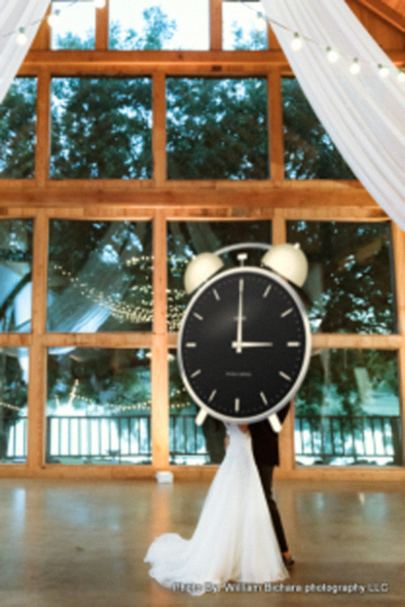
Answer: {"hour": 3, "minute": 0}
